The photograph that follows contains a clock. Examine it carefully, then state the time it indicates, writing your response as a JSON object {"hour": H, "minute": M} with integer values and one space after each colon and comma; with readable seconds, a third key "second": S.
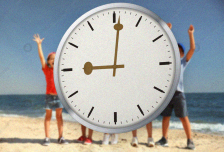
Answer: {"hour": 9, "minute": 1}
